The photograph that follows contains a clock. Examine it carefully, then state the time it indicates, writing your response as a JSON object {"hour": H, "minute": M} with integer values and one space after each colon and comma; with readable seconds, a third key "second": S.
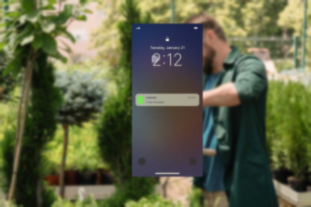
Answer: {"hour": 2, "minute": 12}
